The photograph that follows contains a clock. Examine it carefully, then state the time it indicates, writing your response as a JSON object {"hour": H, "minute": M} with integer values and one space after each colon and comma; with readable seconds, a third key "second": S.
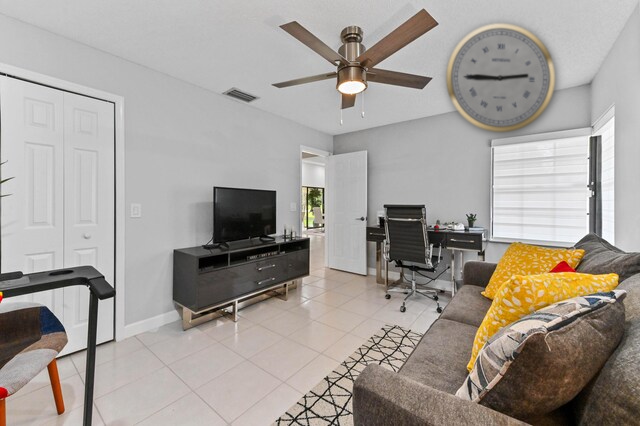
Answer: {"hour": 2, "minute": 45}
